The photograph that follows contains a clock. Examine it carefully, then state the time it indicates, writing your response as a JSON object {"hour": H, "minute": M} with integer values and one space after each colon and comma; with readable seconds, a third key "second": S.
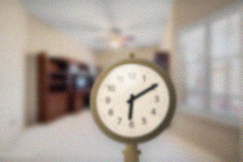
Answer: {"hour": 6, "minute": 10}
